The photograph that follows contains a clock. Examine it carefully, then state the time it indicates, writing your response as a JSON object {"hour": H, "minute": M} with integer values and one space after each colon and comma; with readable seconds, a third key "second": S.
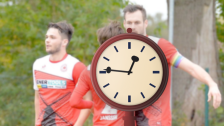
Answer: {"hour": 12, "minute": 46}
